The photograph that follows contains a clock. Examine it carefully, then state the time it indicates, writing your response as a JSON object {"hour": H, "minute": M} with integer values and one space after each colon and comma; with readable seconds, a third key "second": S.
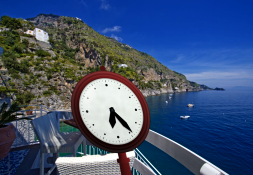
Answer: {"hour": 6, "minute": 24}
